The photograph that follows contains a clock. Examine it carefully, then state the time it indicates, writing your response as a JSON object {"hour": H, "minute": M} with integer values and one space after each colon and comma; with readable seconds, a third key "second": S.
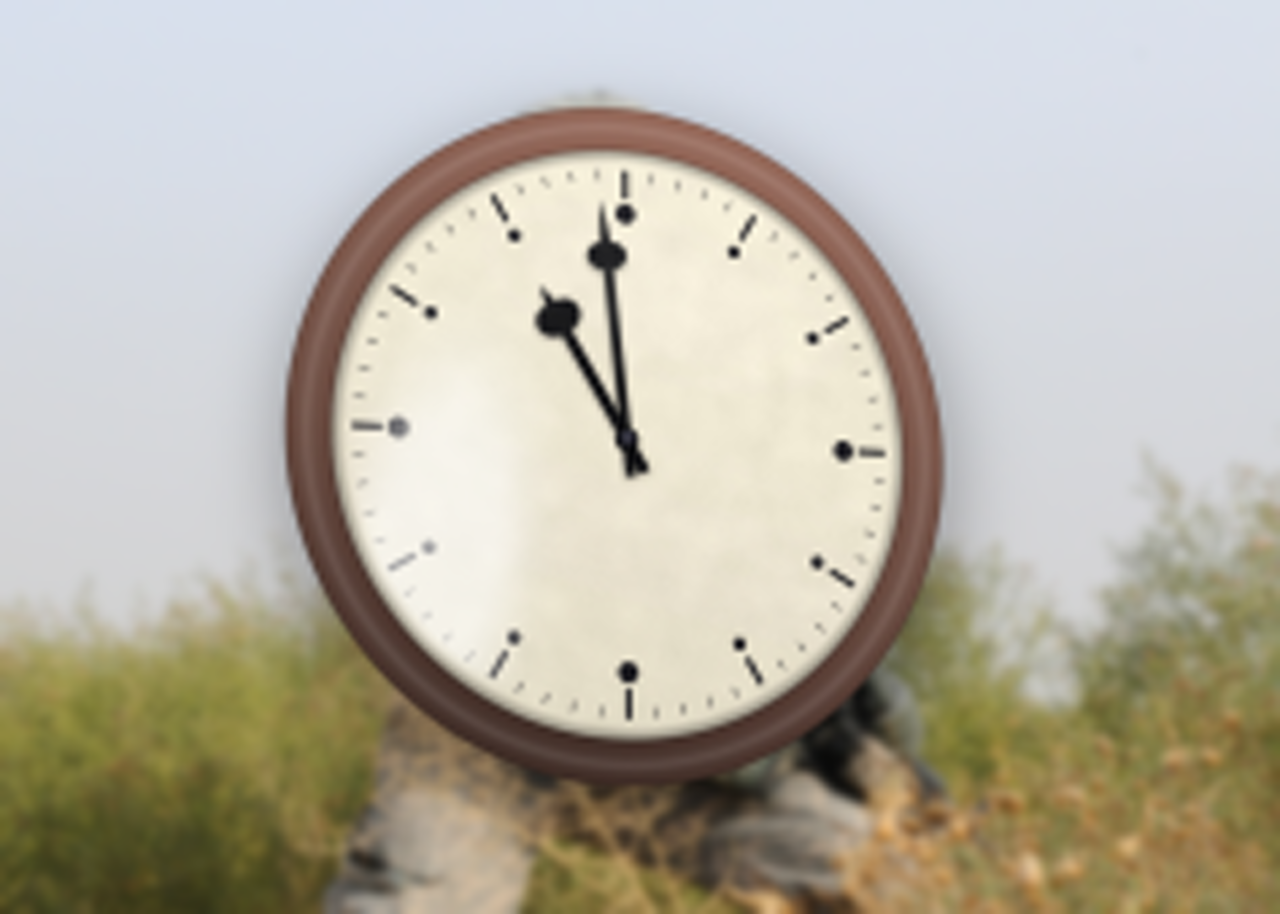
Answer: {"hour": 10, "minute": 59}
